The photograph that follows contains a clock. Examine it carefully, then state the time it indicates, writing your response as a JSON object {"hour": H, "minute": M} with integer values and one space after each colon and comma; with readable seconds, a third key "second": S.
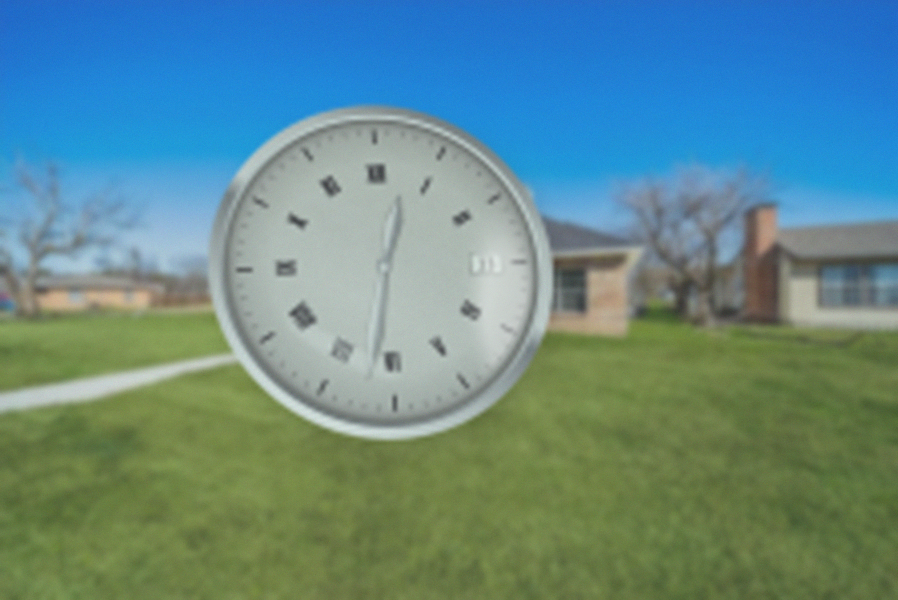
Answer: {"hour": 12, "minute": 32}
